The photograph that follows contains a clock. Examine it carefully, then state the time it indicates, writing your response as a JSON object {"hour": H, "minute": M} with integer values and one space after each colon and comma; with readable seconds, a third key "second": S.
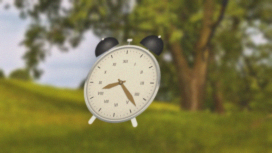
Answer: {"hour": 8, "minute": 23}
